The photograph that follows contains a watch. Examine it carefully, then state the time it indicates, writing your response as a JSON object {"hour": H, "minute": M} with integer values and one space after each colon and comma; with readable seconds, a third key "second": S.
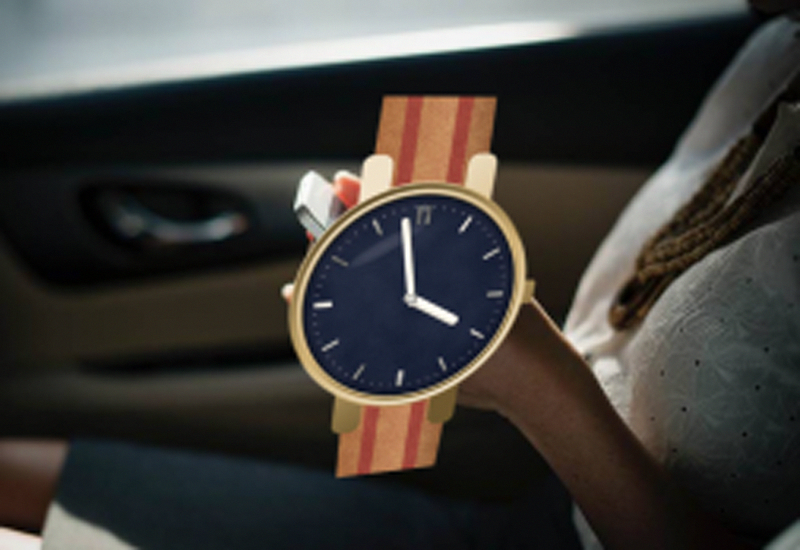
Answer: {"hour": 3, "minute": 58}
